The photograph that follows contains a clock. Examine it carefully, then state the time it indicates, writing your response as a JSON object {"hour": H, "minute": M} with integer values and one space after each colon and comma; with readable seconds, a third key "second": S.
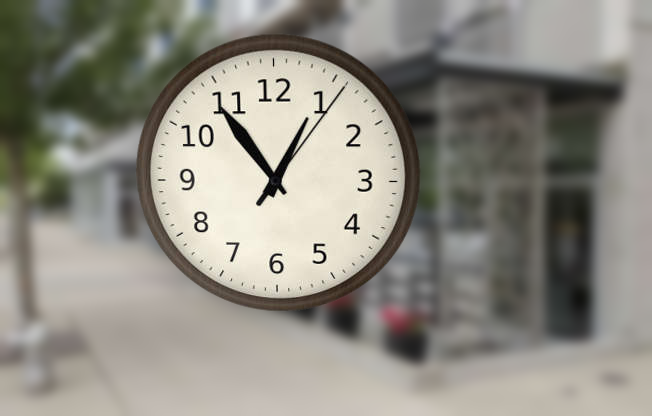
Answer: {"hour": 12, "minute": 54, "second": 6}
